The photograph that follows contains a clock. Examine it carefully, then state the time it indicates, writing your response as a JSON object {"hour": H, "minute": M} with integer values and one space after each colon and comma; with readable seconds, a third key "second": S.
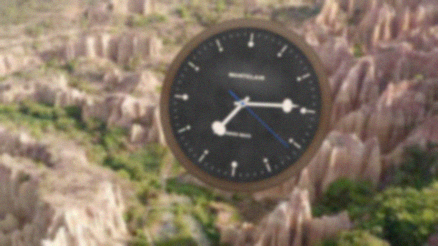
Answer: {"hour": 7, "minute": 14, "second": 21}
